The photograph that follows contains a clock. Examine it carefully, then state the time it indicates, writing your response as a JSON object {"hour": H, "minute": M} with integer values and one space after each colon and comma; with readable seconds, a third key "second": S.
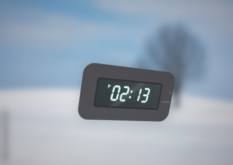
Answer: {"hour": 2, "minute": 13}
